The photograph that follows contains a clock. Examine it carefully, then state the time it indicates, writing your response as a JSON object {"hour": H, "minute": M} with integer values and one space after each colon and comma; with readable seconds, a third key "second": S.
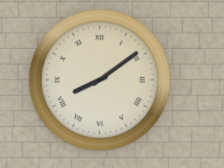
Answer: {"hour": 8, "minute": 9}
